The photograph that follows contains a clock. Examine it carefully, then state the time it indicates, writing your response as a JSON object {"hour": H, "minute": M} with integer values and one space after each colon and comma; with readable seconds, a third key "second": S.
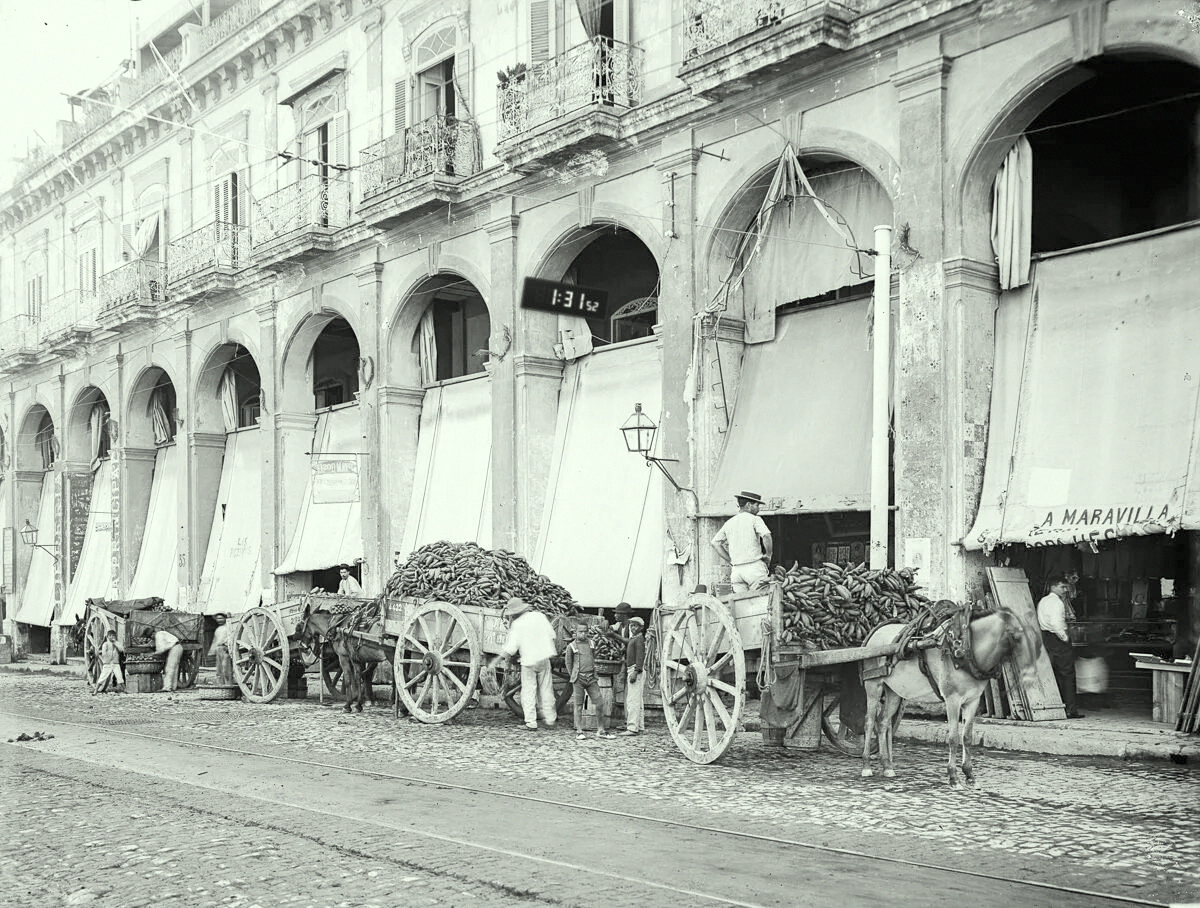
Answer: {"hour": 1, "minute": 31}
